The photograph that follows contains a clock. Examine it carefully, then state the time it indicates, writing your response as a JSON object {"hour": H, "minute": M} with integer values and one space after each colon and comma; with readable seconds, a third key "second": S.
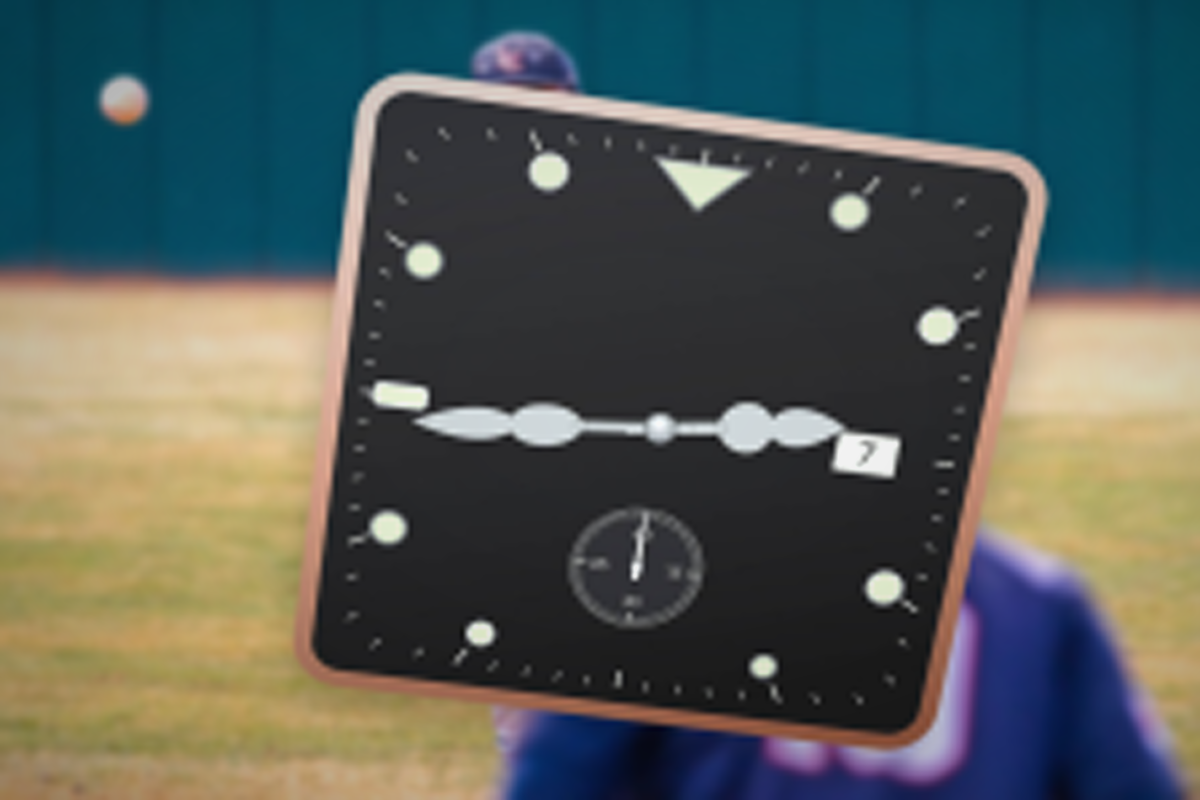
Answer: {"hour": 2, "minute": 44}
